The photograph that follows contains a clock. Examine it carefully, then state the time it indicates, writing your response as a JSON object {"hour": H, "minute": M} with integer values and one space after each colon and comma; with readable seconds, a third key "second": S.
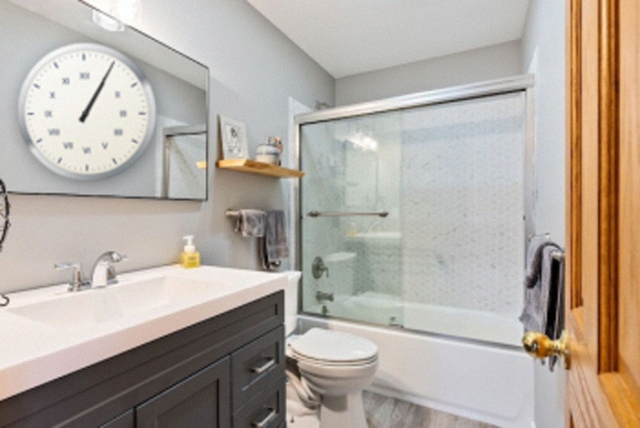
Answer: {"hour": 1, "minute": 5}
